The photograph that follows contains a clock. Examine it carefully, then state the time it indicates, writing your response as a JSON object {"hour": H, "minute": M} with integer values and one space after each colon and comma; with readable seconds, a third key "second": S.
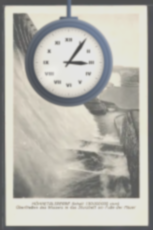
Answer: {"hour": 3, "minute": 6}
